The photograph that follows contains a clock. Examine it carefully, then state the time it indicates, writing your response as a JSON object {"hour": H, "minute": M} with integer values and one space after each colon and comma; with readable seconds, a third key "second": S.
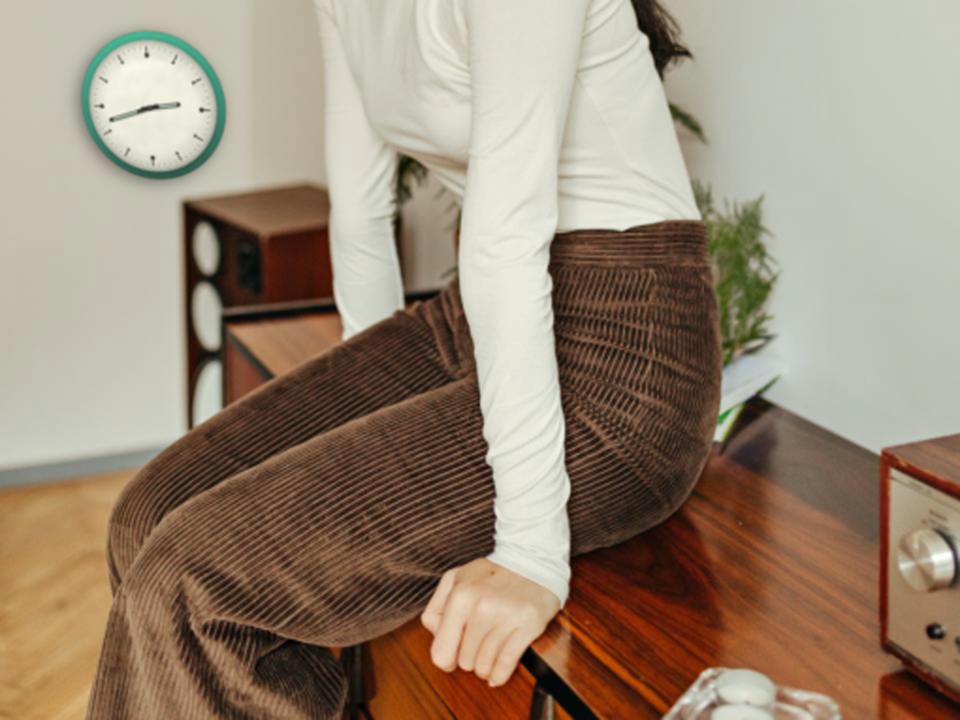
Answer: {"hour": 2, "minute": 42}
